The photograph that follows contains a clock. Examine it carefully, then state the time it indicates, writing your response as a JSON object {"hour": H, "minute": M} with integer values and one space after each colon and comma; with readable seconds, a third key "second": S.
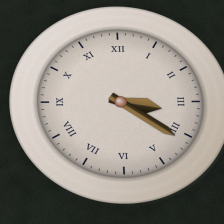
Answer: {"hour": 3, "minute": 21}
